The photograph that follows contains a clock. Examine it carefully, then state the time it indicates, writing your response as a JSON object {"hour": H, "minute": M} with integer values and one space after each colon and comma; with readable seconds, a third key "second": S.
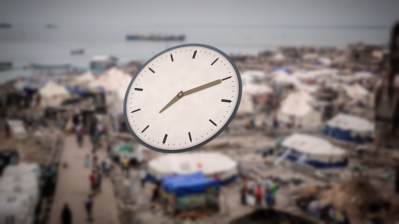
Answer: {"hour": 7, "minute": 10}
